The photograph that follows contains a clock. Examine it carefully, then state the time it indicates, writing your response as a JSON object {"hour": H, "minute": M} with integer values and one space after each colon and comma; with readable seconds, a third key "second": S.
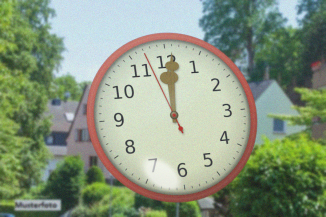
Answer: {"hour": 12, "minute": 0, "second": 57}
